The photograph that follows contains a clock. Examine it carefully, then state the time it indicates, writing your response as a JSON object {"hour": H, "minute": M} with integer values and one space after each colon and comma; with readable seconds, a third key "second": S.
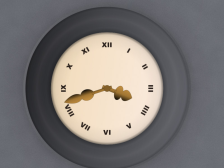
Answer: {"hour": 3, "minute": 42}
